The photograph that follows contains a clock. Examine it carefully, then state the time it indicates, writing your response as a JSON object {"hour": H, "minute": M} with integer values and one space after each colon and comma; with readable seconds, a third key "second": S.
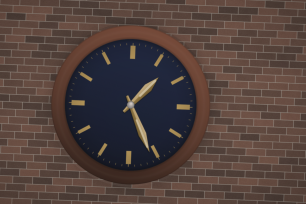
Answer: {"hour": 1, "minute": 26}
